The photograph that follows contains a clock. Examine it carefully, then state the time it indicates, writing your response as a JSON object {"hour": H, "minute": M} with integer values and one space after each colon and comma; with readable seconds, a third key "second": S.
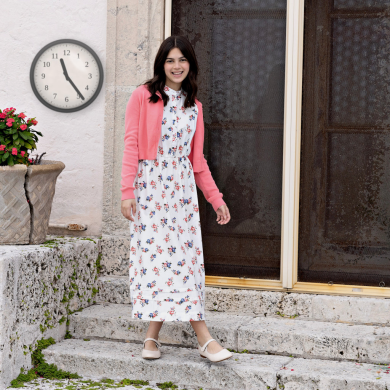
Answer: {"hour": 11, "minute": 24}
